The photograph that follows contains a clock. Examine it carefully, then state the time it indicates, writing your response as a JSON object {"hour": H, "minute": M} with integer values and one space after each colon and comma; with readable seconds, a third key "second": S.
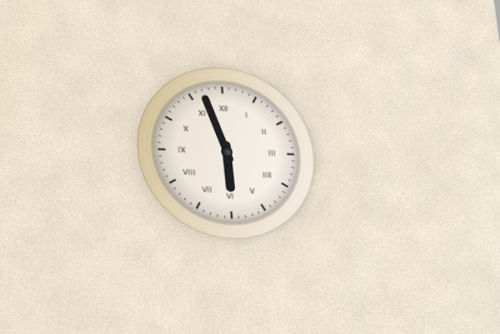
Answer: {"hour": 5, "minute": 57}
